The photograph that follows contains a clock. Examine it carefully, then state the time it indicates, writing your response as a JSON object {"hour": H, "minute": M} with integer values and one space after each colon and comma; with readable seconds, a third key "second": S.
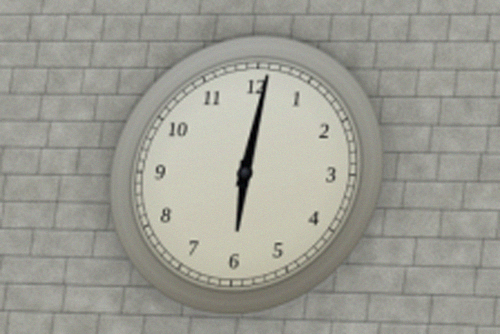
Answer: {"hour": 6, "minute": 1}
